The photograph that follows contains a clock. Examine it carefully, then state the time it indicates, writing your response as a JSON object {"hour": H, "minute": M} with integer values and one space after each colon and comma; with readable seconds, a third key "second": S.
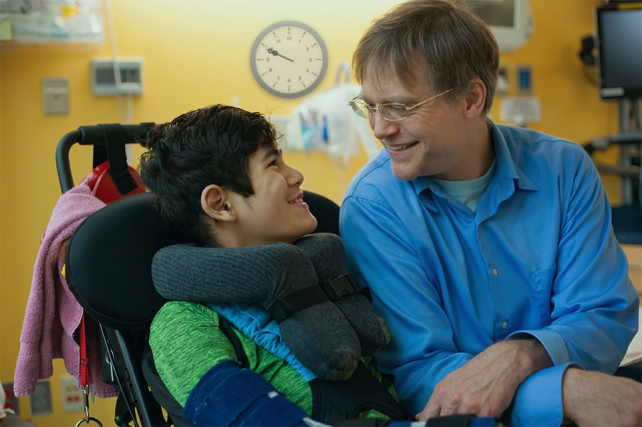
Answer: {"hour": 9, "minute": 49}
